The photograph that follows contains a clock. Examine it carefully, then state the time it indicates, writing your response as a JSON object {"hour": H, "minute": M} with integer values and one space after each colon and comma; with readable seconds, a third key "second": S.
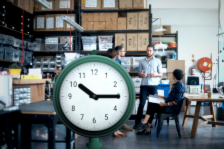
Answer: {"hour": 10, "minute": 15}
